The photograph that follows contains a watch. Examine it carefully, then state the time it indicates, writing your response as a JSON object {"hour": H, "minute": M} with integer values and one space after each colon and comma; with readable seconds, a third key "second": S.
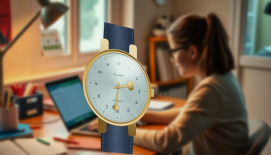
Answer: {"hour": 2, "minute": 31}
